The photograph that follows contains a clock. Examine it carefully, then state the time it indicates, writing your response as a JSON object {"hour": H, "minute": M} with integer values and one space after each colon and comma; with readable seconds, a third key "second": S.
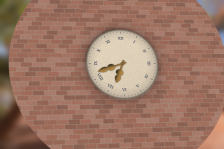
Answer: {"hour": 6, "minute": 42}
